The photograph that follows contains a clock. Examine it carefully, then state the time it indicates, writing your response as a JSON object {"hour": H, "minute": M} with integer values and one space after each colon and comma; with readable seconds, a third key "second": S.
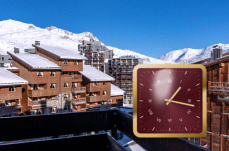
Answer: {"hour": 1, "minute": 17}
